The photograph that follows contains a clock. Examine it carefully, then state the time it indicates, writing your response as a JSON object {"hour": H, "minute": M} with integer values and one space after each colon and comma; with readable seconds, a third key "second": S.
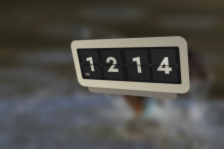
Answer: {"hour": 12, "minute": 14}
